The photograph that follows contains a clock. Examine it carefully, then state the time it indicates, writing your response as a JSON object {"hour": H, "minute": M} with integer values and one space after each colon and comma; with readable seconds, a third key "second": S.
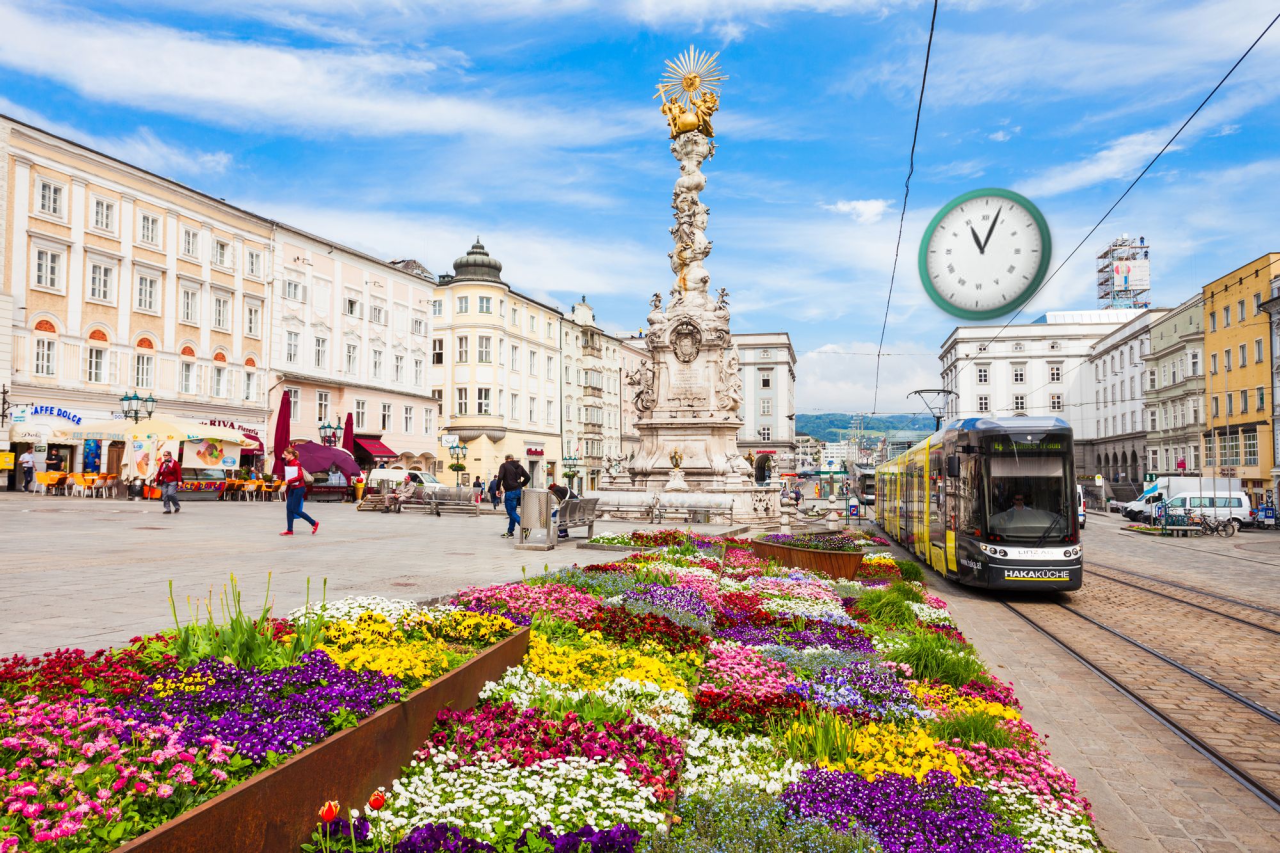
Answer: {"hour": 11, "minute": 3}
